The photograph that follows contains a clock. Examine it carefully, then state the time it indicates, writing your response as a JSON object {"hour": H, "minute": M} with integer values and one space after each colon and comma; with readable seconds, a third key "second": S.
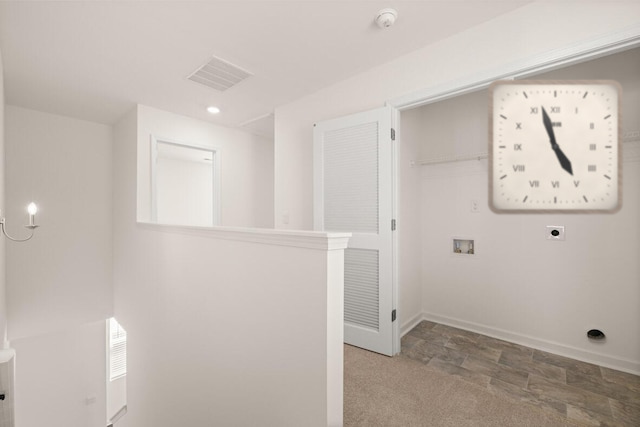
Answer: {"hour": 4, "minute": 57}
